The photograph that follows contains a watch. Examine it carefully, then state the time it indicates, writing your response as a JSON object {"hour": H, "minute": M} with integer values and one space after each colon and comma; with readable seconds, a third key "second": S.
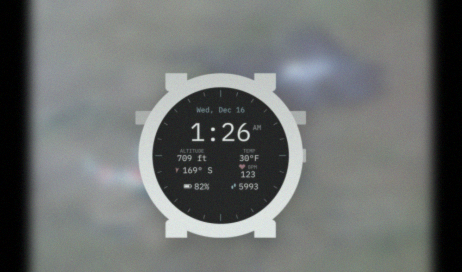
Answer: {"hour": 1, "minute": 26}
